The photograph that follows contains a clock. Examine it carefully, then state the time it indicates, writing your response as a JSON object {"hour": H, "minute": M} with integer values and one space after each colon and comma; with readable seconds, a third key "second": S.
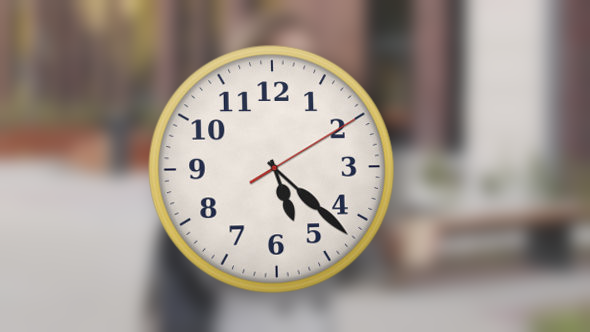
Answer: {"hour": 5, "minute": 22, "second": 10}
